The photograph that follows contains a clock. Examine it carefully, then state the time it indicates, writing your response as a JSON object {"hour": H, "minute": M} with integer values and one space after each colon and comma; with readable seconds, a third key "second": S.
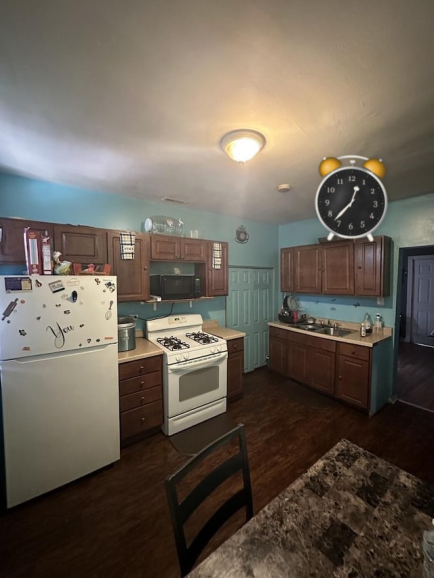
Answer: {"hour": 12, "minute": 37}
